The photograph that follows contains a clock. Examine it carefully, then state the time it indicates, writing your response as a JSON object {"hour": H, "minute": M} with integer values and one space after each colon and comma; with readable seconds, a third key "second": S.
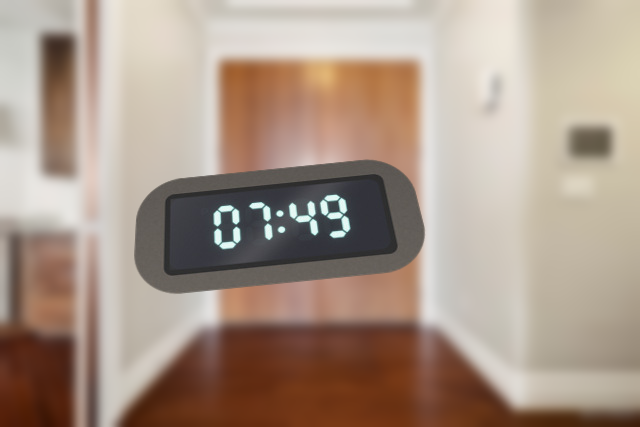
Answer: {"hour": 7, "minute": 49}
